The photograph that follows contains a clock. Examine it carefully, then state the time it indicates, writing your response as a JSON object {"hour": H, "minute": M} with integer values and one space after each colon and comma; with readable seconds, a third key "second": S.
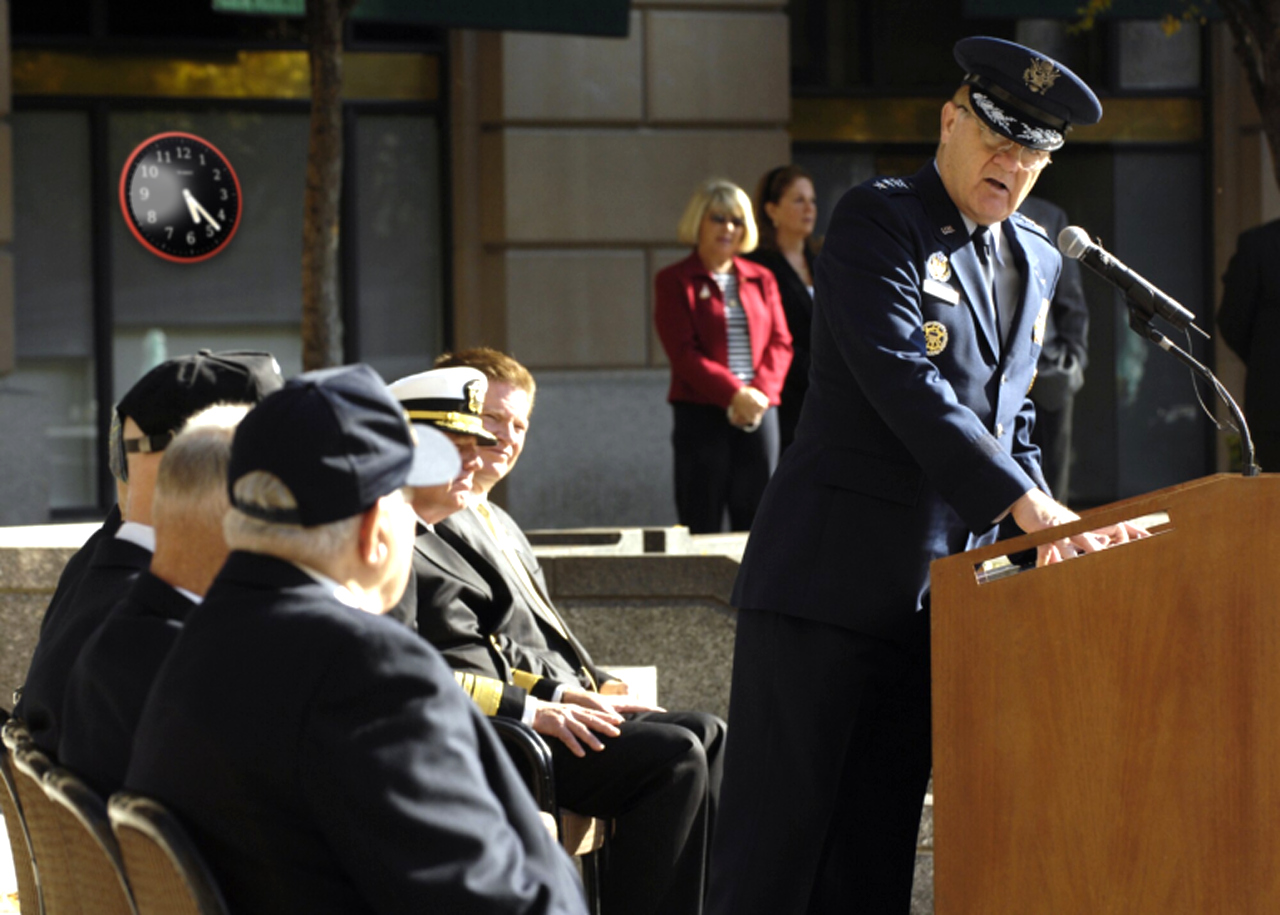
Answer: {"hour": 5, "minute": 23}
